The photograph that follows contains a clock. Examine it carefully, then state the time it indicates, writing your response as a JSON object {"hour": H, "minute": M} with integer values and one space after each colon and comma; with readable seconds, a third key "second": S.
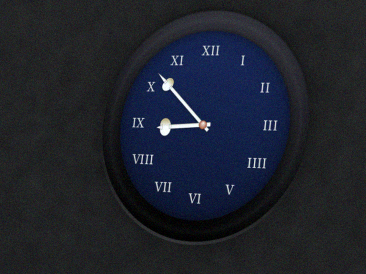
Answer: {"hour": 8, "minute": 52}
